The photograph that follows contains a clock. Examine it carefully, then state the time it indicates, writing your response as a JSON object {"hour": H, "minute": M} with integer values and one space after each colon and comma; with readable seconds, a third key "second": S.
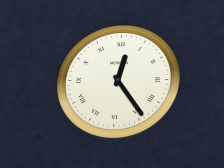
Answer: {"hour": 12, "minute": 24}
